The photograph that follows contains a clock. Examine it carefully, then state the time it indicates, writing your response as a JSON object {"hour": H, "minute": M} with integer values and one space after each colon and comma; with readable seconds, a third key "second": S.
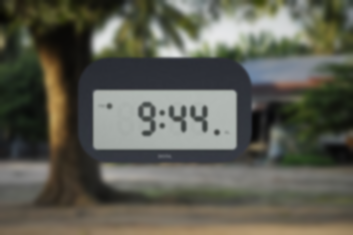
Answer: {"hour": 9, "minute": 44}
